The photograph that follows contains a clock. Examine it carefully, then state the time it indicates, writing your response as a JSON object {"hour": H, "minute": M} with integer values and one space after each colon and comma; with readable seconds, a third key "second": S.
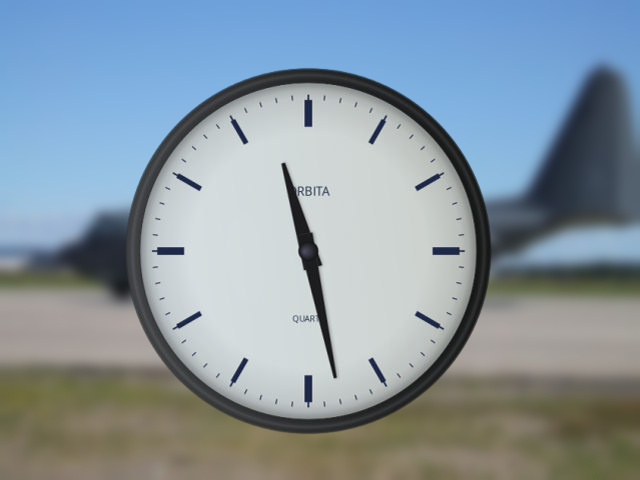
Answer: {"hour": 11, "minute": 28}
